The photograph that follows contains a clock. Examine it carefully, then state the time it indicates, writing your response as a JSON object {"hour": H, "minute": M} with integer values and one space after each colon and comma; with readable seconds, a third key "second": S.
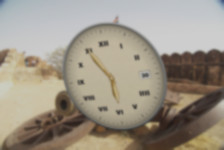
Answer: {"hour": 5, "minute": 55}
